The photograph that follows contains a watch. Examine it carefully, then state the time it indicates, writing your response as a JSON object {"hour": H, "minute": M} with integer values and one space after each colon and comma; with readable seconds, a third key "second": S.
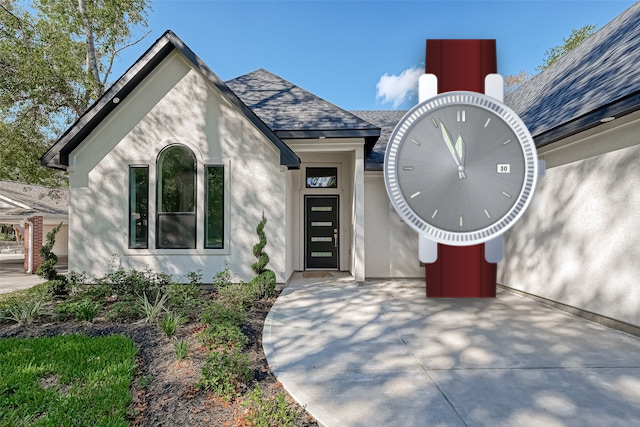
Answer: {"hour": 11, "minute": 56}
